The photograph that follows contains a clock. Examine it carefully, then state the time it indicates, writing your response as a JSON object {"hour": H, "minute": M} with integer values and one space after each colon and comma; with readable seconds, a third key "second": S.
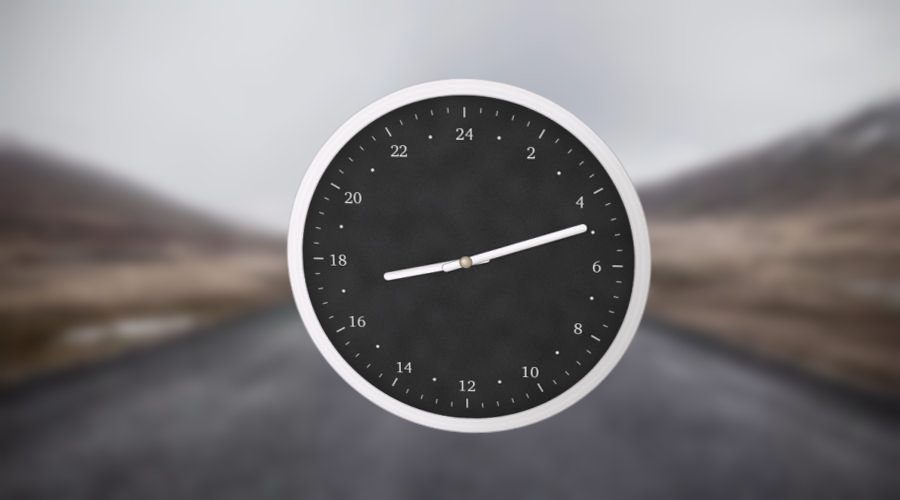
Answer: {"hour": 17, "minute": 12}
